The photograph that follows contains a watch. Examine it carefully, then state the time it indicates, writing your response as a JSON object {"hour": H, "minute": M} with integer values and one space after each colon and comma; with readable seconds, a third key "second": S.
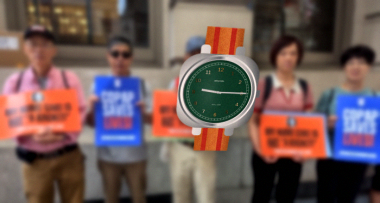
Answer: {"hour": 9, "minute": 15}
